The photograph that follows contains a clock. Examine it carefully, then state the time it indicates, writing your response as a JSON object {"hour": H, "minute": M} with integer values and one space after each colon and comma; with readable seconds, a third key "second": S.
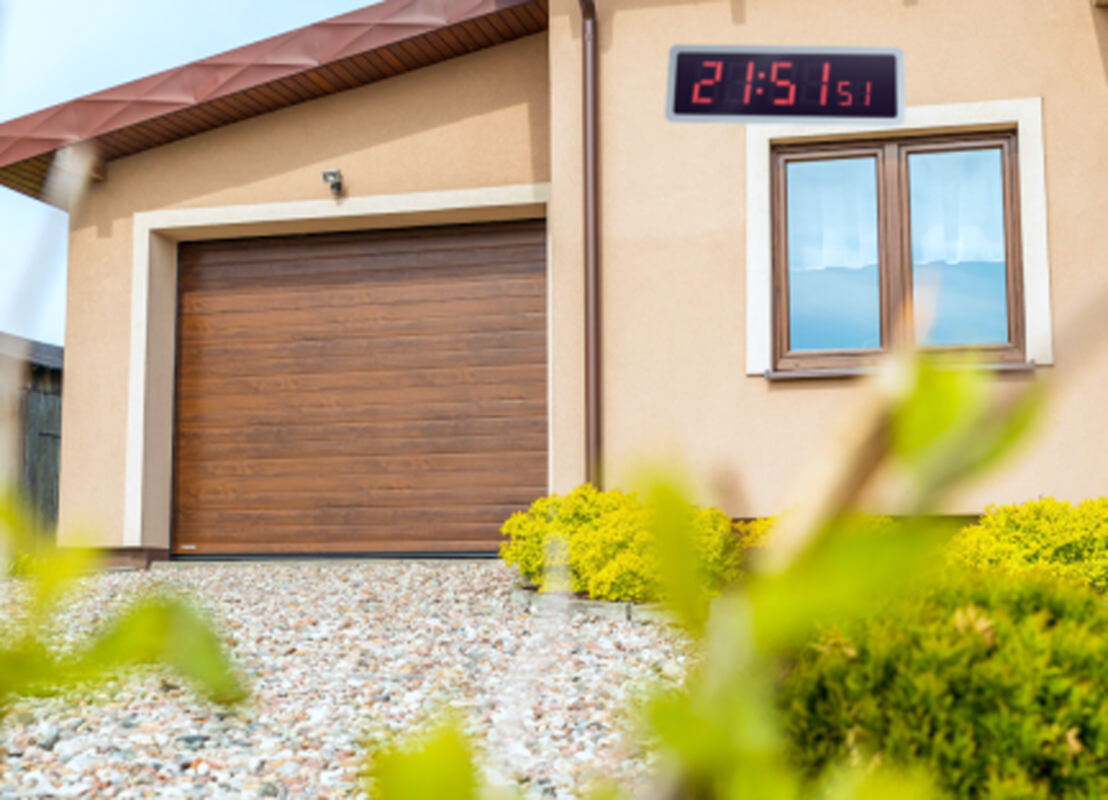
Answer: {"hour": 21, "minute": 51, "second": 51}
